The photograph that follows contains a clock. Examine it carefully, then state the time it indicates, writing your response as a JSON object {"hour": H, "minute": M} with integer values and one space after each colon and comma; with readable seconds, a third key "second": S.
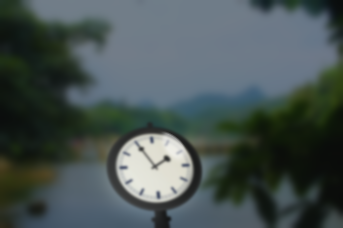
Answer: {"hour": 1, "minute": 55}
